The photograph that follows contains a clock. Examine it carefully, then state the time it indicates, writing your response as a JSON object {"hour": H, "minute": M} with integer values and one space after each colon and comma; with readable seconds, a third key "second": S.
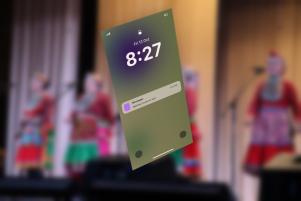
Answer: {"hour": 8, "minute": 27}
